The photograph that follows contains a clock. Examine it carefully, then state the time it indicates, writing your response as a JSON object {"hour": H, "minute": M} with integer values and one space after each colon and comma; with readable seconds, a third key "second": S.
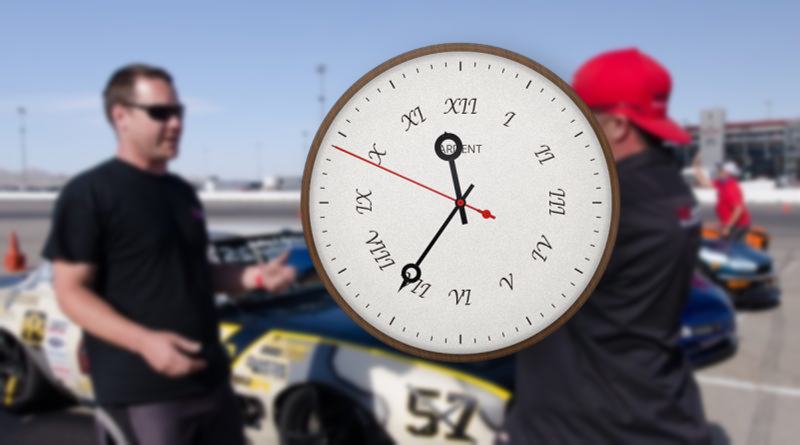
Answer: {"hour": 11, "minute": 35, "second": 49}
